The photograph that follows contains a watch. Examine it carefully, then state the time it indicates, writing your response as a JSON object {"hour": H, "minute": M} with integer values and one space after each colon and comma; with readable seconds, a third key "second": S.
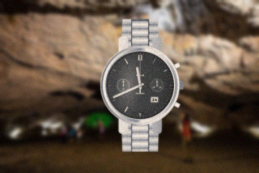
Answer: {"hour": 11, "minute": 41}
